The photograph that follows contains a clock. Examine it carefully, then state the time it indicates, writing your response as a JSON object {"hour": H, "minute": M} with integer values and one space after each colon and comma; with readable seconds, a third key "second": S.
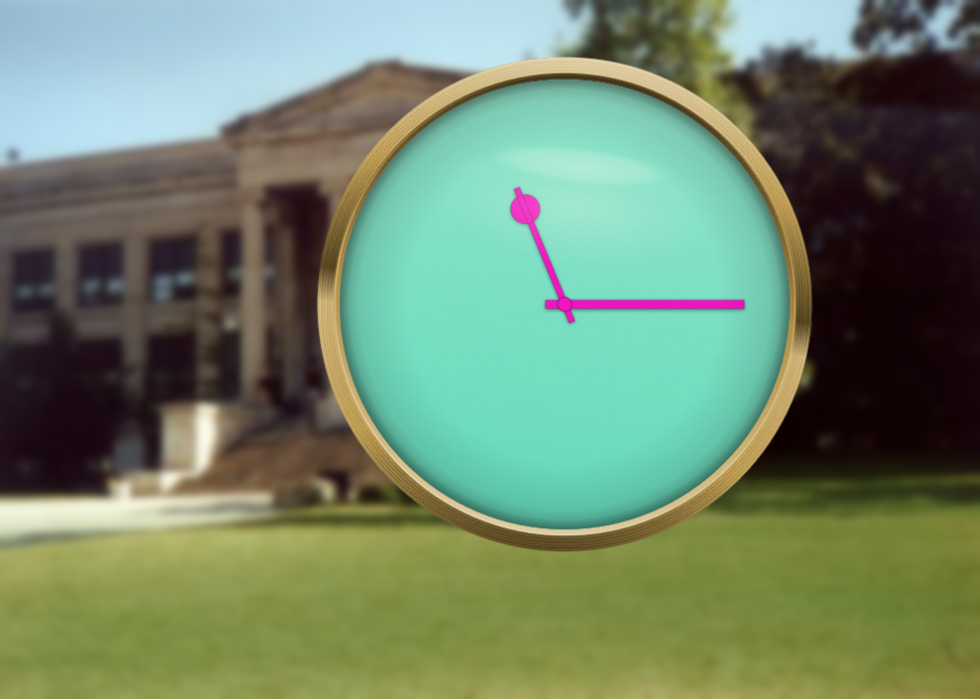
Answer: {"hour": 11, "minute": 15}
